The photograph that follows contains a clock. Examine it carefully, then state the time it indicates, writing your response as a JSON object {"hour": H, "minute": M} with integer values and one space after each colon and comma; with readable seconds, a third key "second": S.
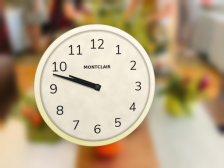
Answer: {"hour": 9, "minute": 48}
